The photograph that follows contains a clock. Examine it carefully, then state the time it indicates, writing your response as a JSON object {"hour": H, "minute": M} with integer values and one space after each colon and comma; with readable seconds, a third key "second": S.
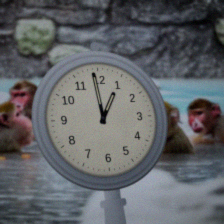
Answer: {"hour": 12, "minute": 59}
